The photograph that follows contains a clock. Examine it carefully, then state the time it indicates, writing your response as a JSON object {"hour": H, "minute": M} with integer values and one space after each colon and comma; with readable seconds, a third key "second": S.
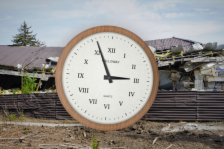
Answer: {"hour": 2, "minute": 56}
